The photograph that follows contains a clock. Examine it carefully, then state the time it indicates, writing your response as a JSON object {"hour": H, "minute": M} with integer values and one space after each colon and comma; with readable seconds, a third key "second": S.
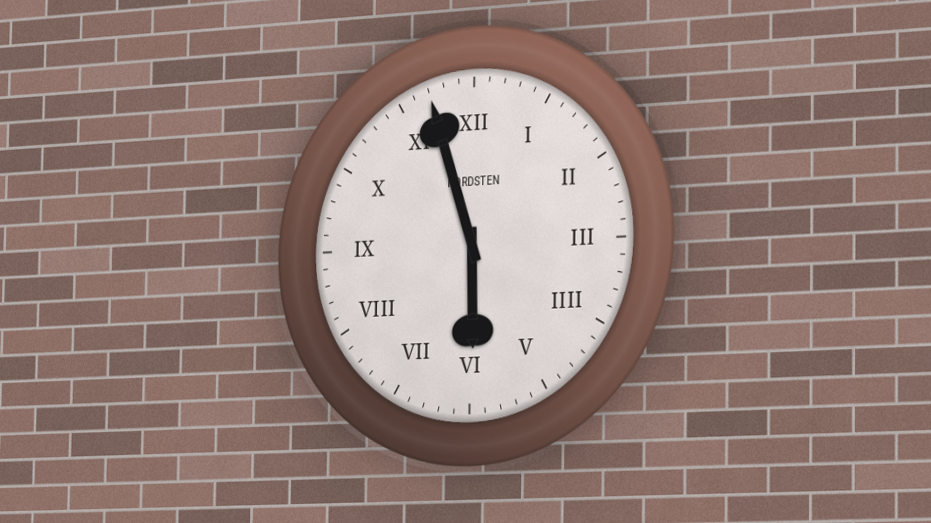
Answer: {"hour": 5, "minute": 57}
